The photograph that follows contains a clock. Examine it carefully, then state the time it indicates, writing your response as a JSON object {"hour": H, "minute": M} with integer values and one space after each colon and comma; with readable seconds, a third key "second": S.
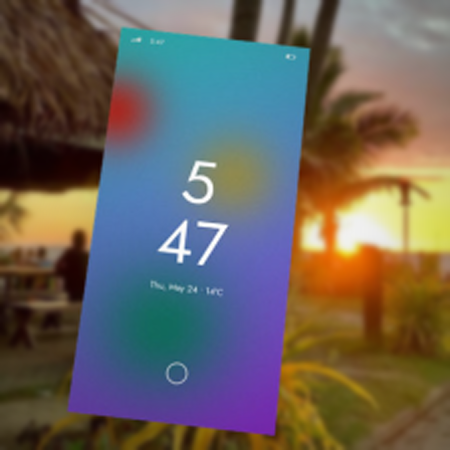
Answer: {"hour": 5, "minute": 47}
